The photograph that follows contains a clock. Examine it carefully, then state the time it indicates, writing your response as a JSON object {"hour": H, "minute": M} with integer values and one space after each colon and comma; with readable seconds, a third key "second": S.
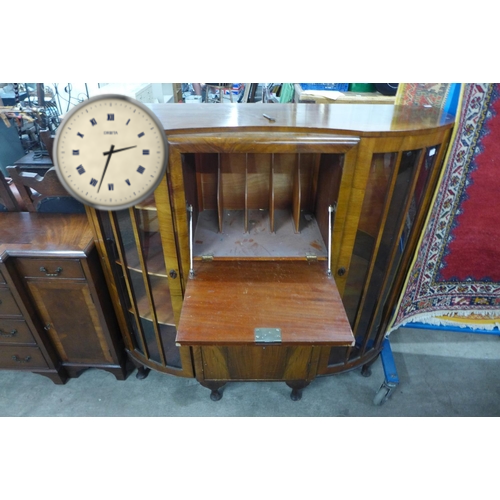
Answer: {"hour": 2, "minute": 33}
